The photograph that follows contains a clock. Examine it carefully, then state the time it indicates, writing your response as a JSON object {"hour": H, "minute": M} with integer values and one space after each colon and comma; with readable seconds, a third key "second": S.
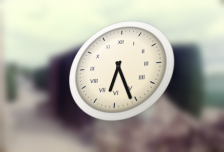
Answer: {"hour": 6, "minute": 26}
